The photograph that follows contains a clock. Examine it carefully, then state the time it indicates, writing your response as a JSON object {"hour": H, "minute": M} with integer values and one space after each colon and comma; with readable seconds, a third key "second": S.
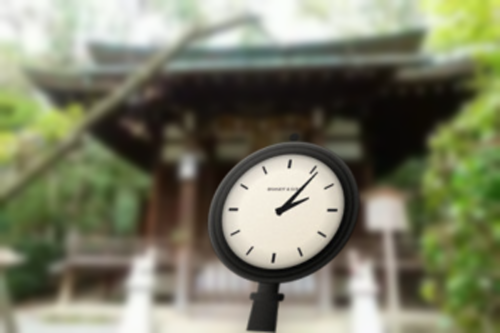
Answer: {"hour": 2, "minute": 6}
